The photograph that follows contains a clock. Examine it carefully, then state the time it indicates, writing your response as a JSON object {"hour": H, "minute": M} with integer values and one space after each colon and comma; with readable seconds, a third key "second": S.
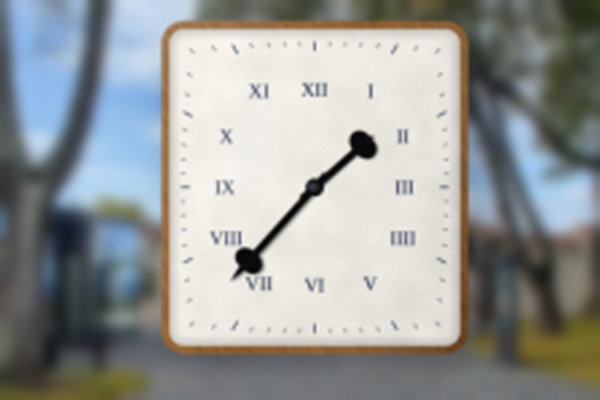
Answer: {"hour": 1, "minute": 37}
